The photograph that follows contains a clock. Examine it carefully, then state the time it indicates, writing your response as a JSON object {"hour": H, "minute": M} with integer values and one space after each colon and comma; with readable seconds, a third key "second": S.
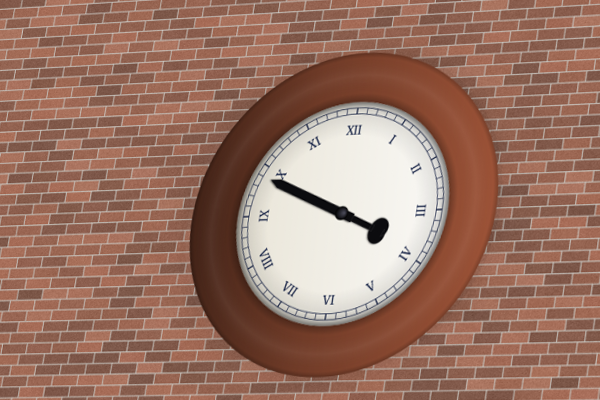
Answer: {"hour": 3, "minute": 49}
